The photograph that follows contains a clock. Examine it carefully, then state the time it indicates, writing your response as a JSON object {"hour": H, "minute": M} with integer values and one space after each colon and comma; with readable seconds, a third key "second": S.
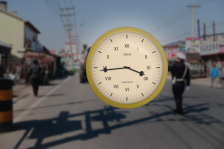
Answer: {"hour": 3, "minute": 44}
